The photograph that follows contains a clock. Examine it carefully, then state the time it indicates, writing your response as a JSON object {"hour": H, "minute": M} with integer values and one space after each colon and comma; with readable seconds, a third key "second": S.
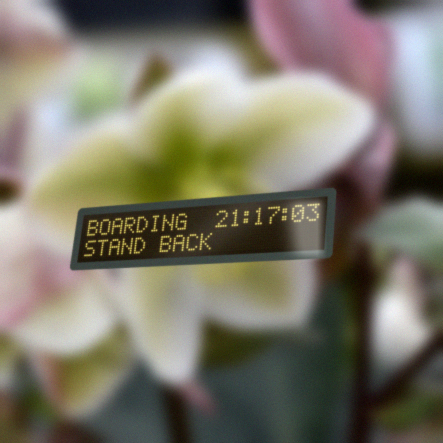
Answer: {"hour": 21, "minute": 17, "second": 3}
